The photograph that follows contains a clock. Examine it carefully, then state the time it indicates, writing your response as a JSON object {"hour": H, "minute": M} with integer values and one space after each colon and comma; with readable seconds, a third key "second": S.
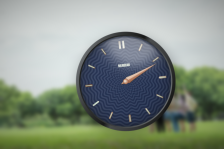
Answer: {"hour": 2, "minute": 11}
